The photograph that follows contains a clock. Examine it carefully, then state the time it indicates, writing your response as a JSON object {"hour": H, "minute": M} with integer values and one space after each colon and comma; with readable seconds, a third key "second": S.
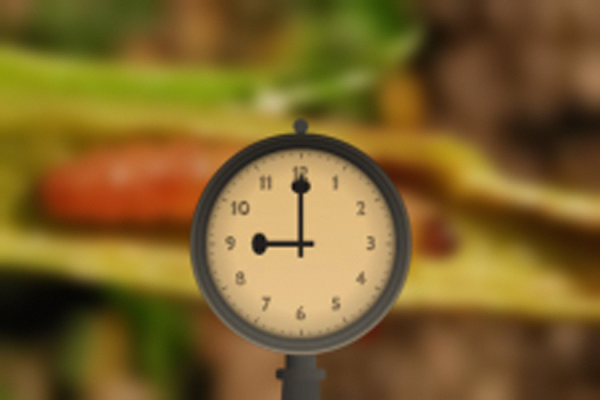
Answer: {"hour": 9, "minute": 0}
